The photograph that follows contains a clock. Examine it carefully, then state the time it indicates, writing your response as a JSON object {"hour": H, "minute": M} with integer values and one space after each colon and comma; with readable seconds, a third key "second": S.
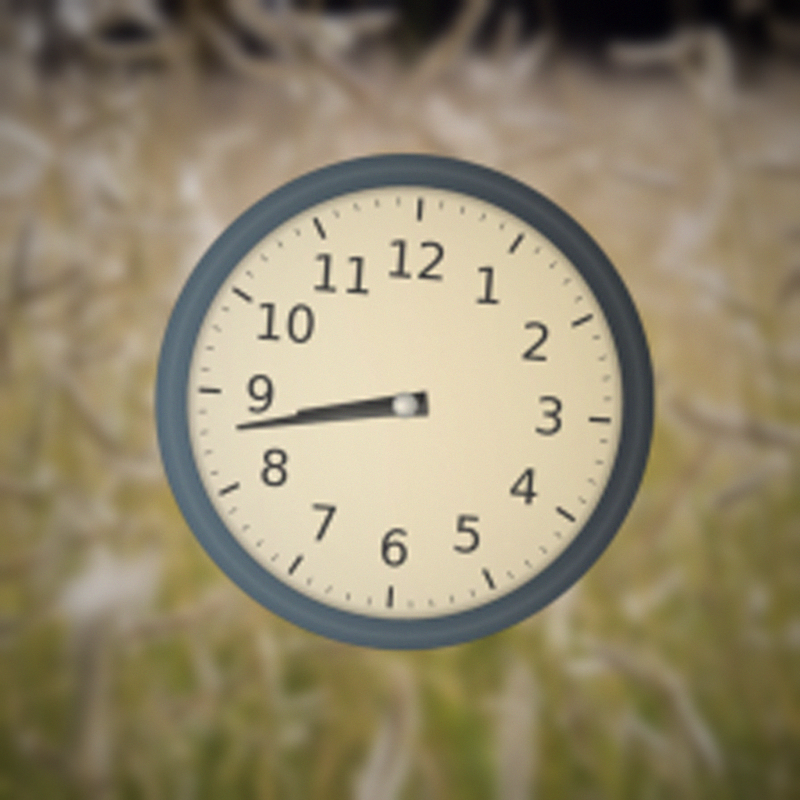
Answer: {"hour": 8, "minute": 43}
